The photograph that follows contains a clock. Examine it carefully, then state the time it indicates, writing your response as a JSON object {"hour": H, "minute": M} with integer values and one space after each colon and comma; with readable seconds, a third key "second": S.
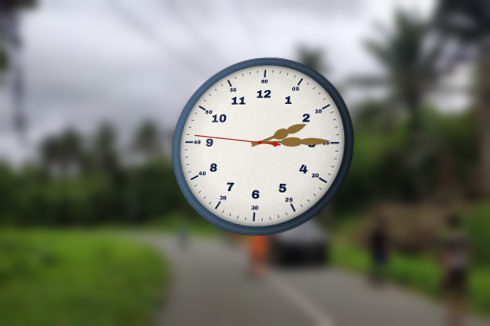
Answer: {"hour": 2, "minute": 14, "second": 46}
